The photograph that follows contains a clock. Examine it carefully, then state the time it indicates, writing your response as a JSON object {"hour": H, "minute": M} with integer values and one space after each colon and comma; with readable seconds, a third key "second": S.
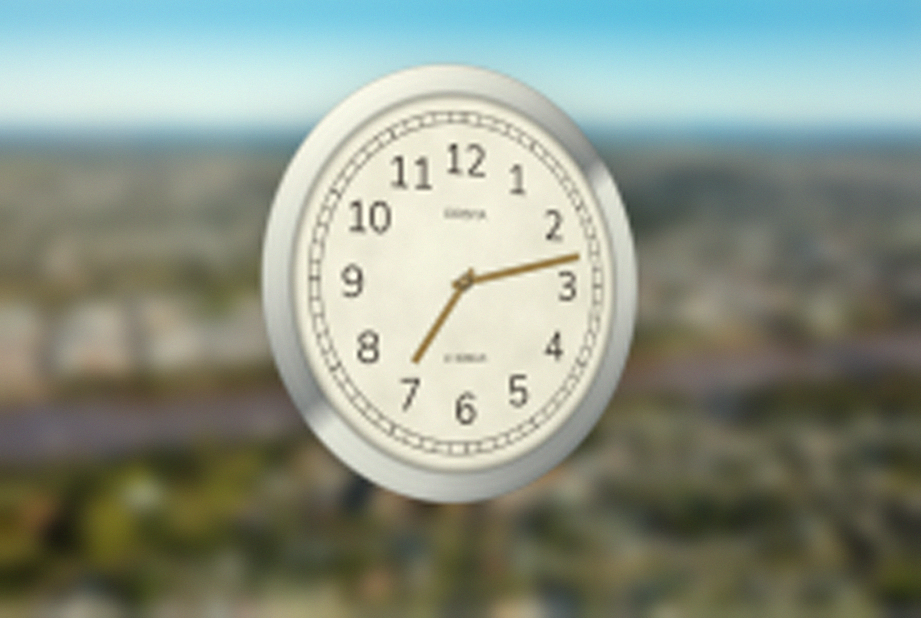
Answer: {"hour": 7, "minute": 13}
